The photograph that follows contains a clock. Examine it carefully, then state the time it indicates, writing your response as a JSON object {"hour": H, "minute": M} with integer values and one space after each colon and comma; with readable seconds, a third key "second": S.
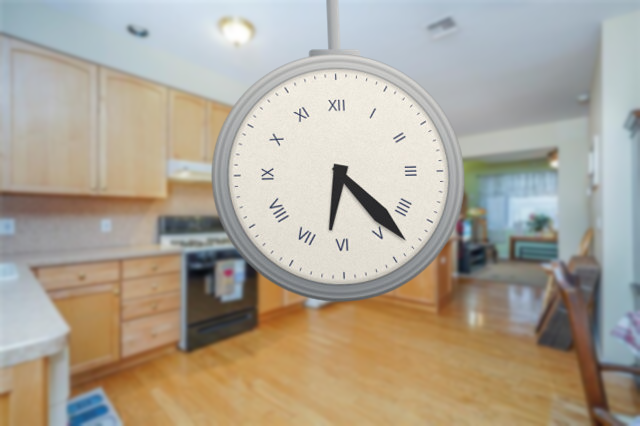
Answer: {"hour": 6, "minute": 23}
